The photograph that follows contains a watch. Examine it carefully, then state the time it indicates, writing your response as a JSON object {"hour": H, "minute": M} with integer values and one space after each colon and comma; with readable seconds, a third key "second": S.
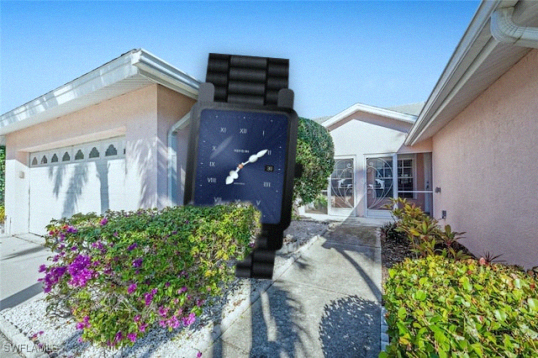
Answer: {"hour": 7, "minute": 9}
